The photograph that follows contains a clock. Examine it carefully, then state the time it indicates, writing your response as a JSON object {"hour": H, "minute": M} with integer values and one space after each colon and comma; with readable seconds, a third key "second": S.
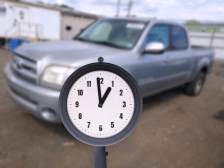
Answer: {"hour": 12, "minute": 59}
